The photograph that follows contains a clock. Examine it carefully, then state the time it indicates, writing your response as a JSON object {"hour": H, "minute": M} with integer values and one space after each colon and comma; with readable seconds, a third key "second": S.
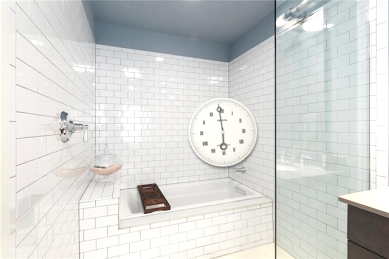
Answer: {"hour": 5, "minute": 59}
